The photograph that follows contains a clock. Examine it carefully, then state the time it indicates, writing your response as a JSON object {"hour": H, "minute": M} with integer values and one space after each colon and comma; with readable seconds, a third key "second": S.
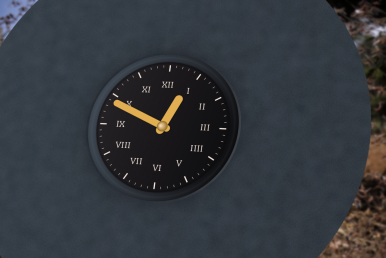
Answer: {"hour": 12, "minute": 49}
